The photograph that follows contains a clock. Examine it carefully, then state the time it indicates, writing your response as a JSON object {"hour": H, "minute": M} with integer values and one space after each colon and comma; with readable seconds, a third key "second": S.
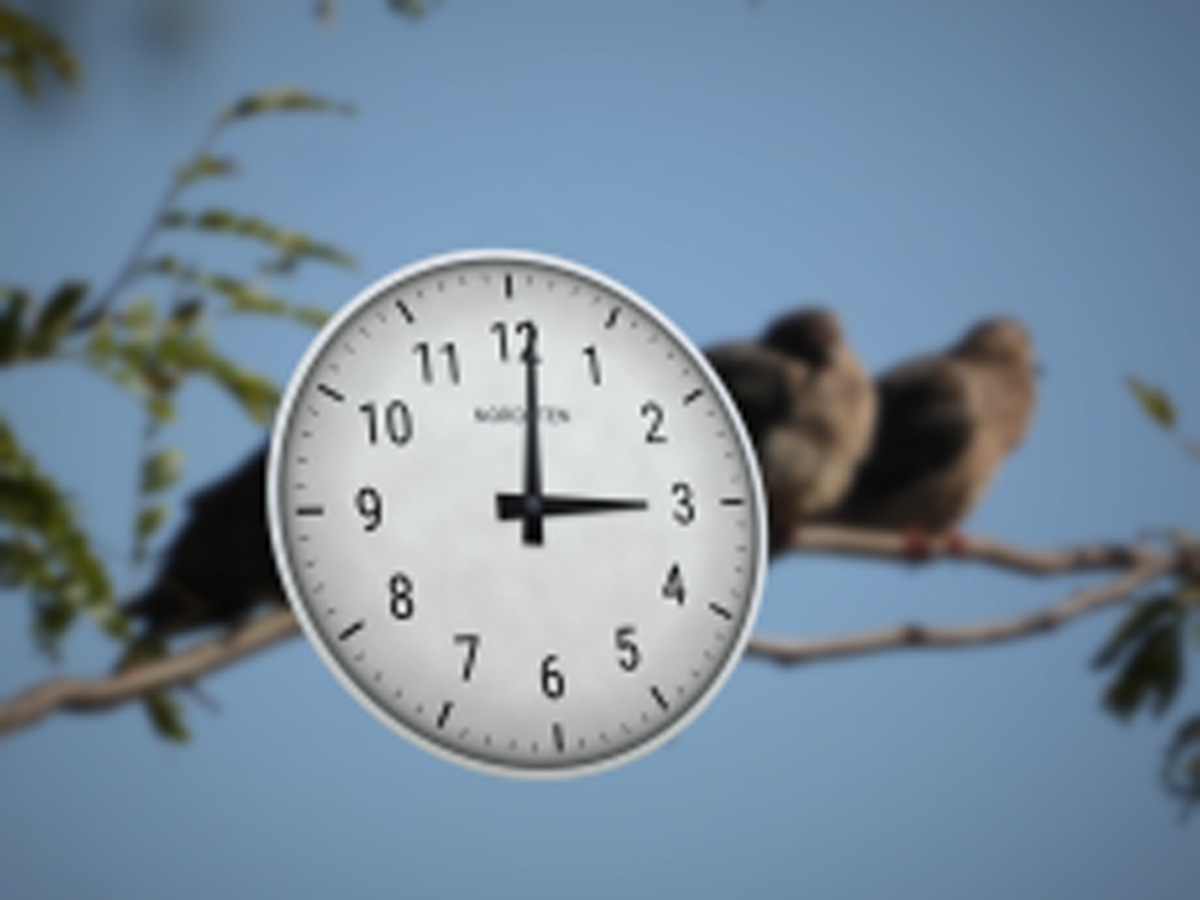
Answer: {"hour": 3, "minute": 1}
